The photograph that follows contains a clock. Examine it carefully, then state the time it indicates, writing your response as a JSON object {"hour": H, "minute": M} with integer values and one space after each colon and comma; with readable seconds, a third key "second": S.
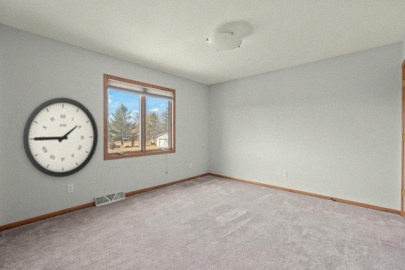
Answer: {"hour": 1, "minute": 45}
